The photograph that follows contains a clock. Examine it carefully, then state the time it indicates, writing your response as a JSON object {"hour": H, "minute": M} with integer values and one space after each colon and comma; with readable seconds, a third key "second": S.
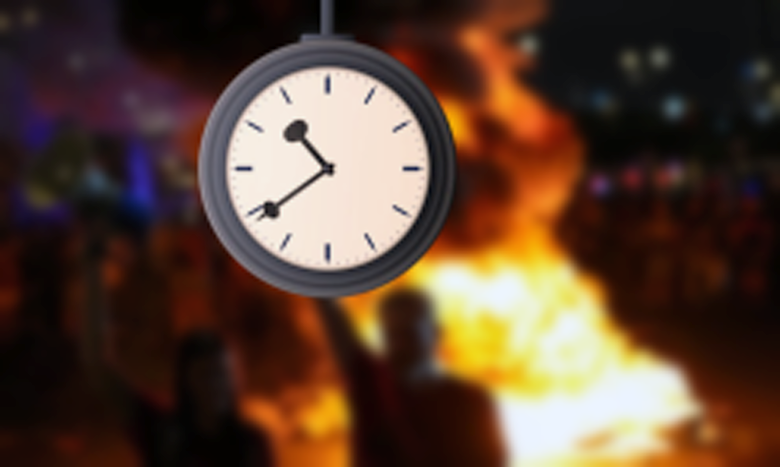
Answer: {"hour": 10, "minute": 39}
